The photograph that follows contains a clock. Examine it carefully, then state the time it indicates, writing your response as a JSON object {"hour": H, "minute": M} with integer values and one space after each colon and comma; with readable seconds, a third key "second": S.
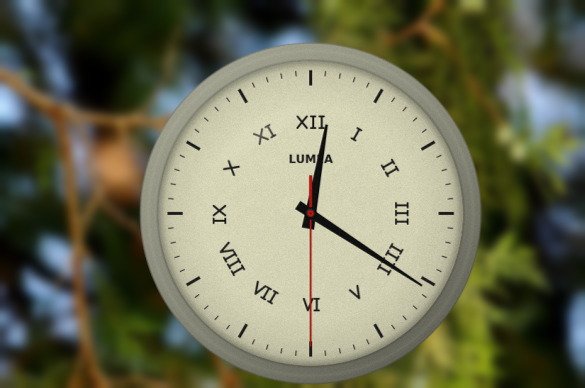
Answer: {"hour": 12, "minute": 20, "second": 30}
